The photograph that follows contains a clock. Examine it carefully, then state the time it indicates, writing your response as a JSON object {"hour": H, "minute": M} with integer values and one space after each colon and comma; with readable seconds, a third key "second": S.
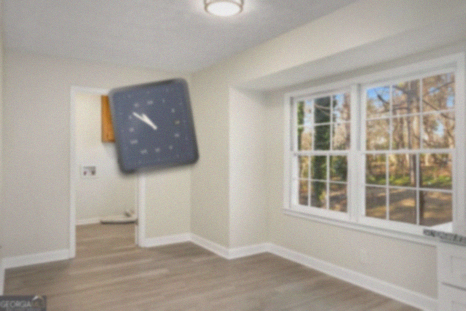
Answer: {"hour": 10, "minute": 52}
